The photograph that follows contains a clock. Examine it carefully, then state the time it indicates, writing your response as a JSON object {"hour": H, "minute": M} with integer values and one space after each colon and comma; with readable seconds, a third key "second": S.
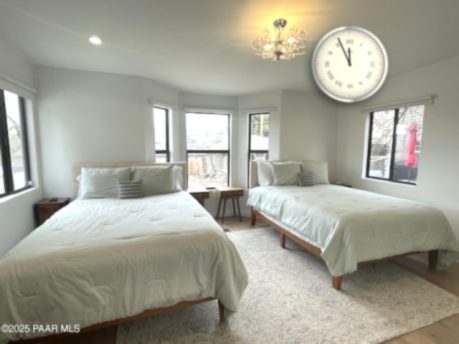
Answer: {"hour": 11, "minute": 56}
